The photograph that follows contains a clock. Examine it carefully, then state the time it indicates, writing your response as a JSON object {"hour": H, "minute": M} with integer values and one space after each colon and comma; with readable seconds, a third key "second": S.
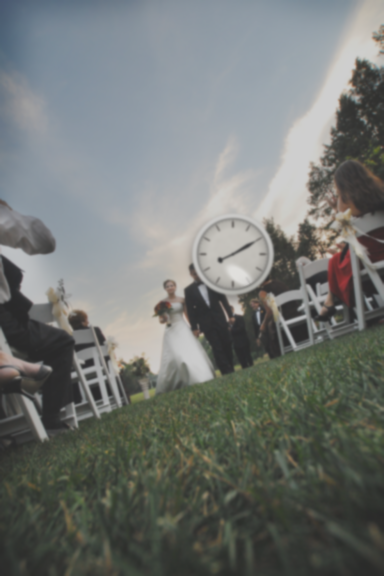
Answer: {"hour": 8, "minute": 10}
